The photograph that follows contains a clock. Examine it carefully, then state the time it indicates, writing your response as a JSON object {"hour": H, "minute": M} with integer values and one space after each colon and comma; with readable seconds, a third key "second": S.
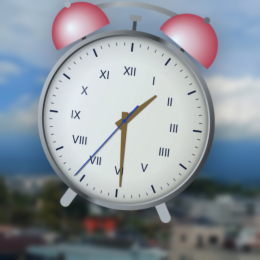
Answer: {"hour": 1, "minute": 29, "second": 36}
